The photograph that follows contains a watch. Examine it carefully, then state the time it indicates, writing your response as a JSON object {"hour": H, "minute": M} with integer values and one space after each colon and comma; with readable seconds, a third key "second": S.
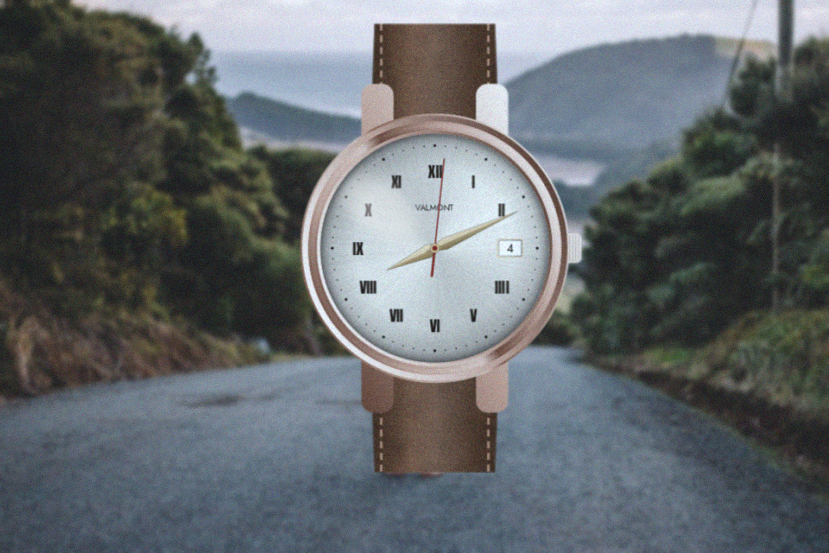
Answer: {"hour": 8, "minute": 11, "second": 1}
